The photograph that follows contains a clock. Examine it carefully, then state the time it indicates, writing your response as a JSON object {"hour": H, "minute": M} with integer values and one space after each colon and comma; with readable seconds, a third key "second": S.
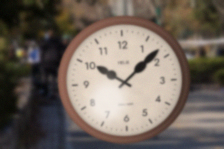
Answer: {"hour": 10, "minute": 8}
